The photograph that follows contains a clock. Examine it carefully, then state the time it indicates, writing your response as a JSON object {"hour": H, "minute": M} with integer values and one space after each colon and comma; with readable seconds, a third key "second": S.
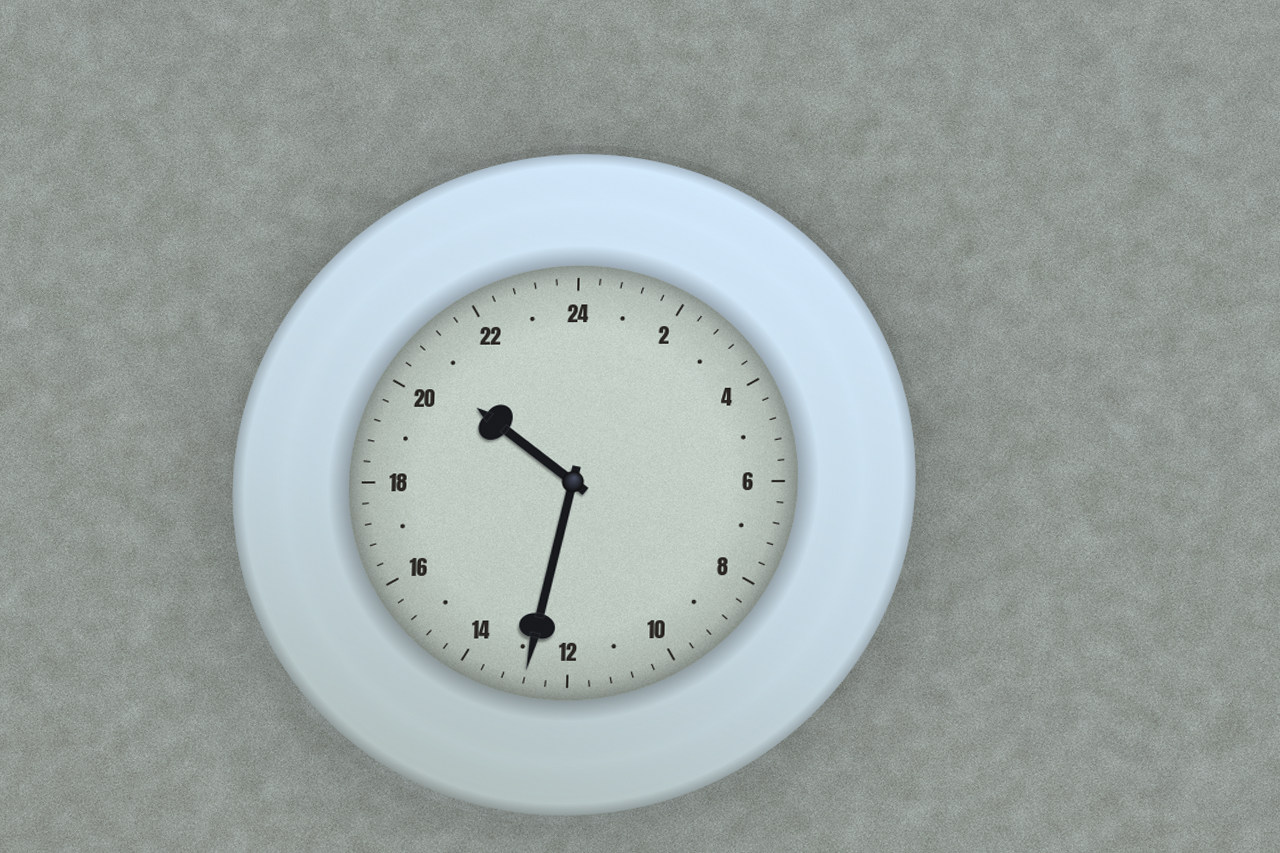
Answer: {"hour": 20, "minute": 32}
